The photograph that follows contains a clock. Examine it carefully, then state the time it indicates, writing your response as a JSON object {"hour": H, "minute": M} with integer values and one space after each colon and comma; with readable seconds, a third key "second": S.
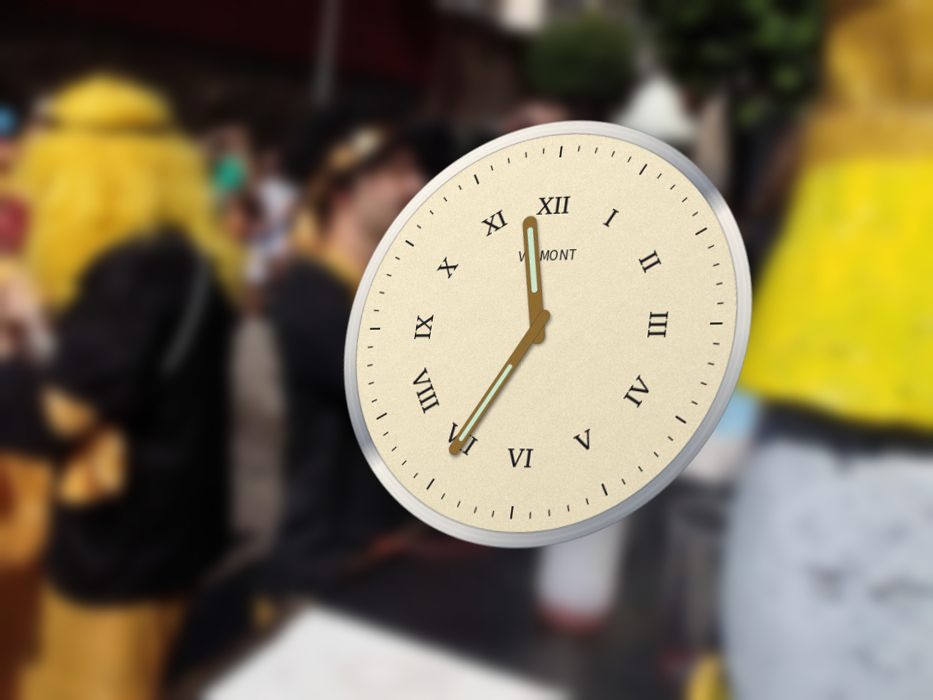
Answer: {"hour": 11, "minute": 35}
